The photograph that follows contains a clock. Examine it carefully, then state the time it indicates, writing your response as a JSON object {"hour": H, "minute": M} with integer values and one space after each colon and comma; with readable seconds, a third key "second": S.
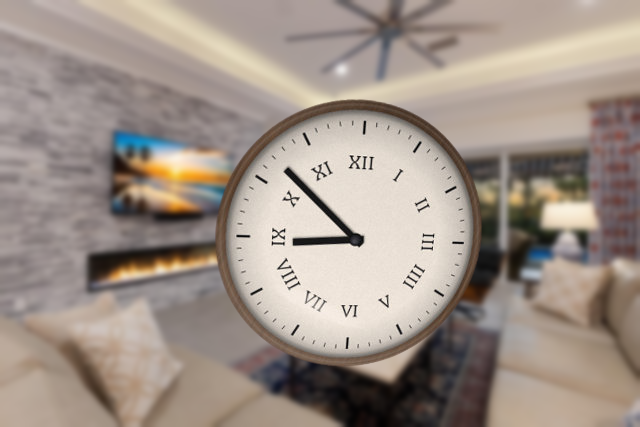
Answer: {"hour": 8, "minute": 52}
